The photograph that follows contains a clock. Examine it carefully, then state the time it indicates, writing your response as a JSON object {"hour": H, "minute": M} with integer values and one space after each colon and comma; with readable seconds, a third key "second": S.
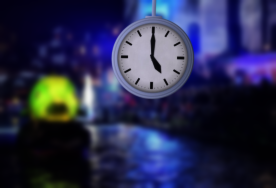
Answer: {"hour": 5, "minute": 0}
